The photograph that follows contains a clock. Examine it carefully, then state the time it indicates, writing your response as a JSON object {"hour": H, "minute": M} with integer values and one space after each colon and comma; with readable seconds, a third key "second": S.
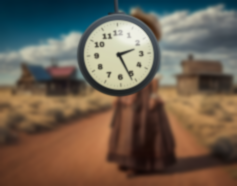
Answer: {"hour": 2, "minute": 26}
